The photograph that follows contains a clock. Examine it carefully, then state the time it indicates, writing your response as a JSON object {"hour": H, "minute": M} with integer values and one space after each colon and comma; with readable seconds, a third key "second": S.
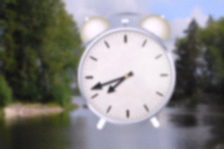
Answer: {"hour": 7, "minute": 42}
